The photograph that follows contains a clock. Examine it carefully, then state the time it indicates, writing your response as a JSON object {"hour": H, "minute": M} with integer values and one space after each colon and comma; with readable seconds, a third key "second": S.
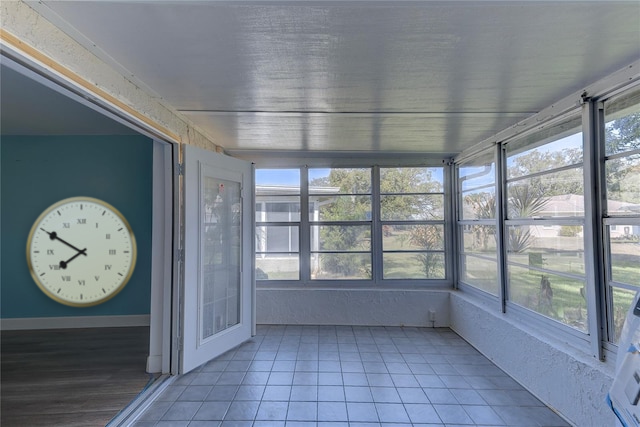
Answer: {"hour": 7, "minute": 50}
